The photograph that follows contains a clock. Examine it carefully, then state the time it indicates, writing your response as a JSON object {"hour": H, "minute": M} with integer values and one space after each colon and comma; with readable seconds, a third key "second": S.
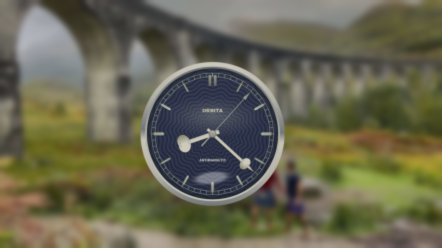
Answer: {"hour": 8, "minute": 22, "second": 7}
